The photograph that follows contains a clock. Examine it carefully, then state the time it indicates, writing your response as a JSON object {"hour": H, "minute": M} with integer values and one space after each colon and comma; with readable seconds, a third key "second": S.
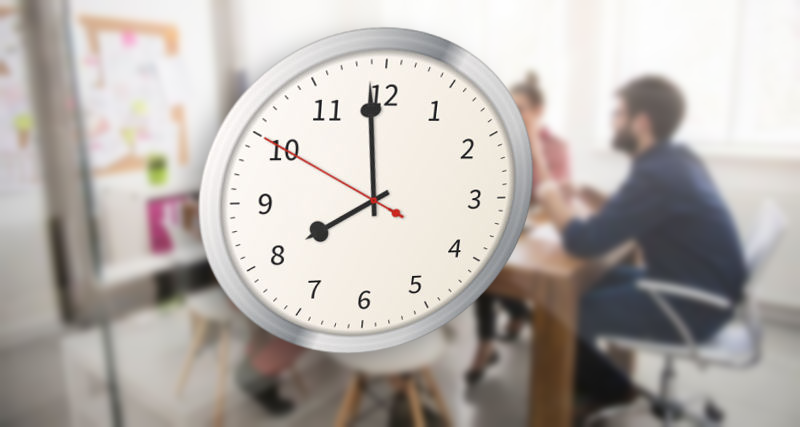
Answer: {"hour": 7, "minute": 58, "second": 50}
